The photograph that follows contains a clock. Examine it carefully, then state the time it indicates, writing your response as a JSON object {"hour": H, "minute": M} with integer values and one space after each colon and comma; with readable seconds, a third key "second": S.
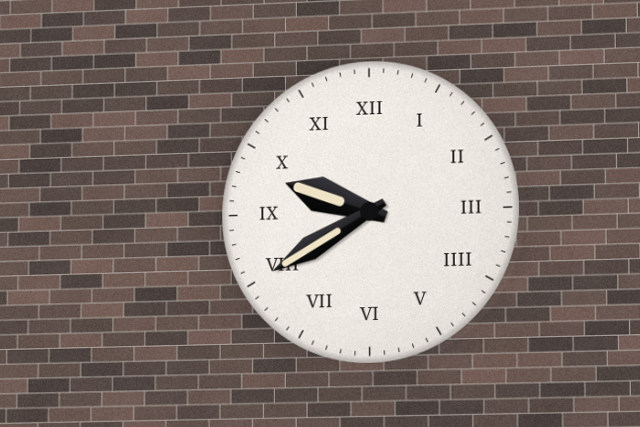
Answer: {"hour": 9, "minute": 40}
